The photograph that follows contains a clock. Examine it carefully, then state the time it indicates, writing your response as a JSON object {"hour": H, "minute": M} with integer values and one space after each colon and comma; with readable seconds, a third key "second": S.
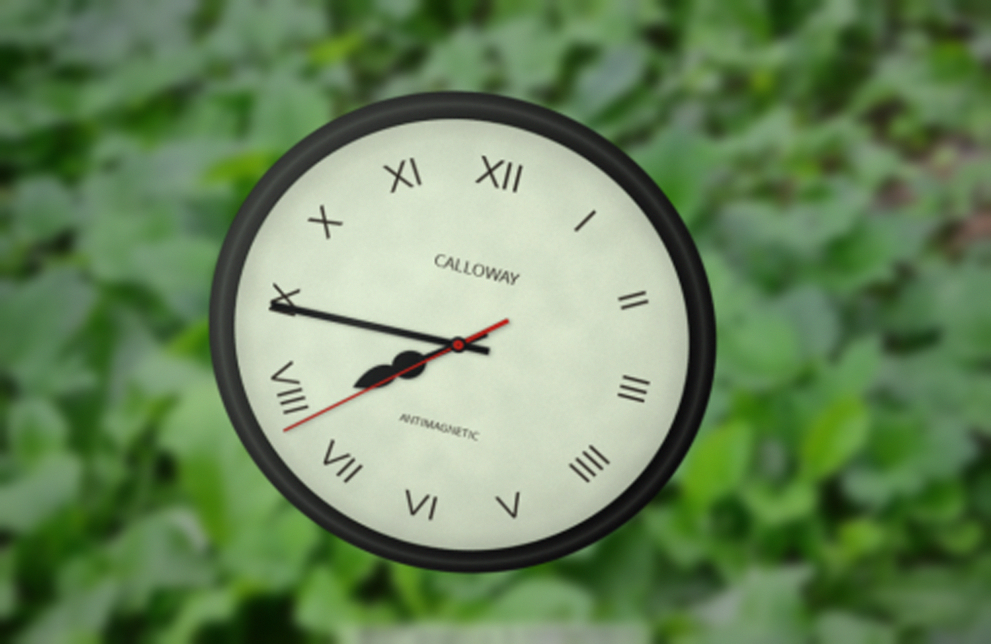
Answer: {"hour": 7, "minute": 44, "second": 38}
